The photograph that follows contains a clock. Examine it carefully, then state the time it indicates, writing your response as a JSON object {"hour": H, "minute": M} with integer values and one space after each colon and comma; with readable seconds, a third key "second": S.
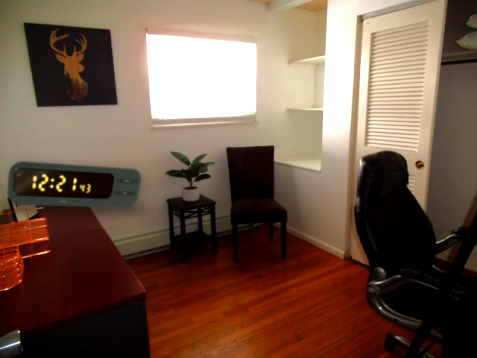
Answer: {"hour": 12, "minute": 21, "second": 43}
